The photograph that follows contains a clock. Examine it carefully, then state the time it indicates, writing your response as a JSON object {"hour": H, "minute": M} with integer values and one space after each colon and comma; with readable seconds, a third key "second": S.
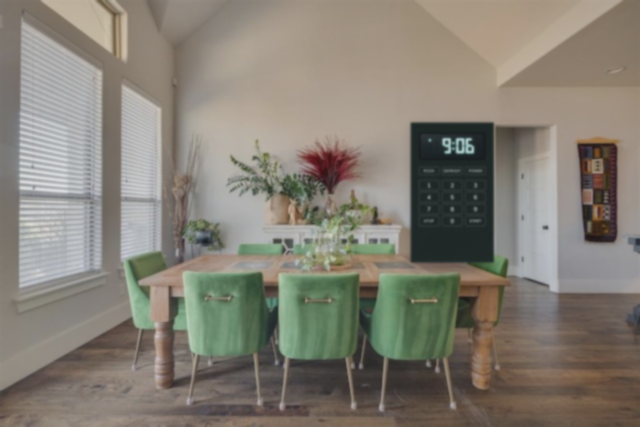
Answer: {"hour": 9, "minute": 6}
